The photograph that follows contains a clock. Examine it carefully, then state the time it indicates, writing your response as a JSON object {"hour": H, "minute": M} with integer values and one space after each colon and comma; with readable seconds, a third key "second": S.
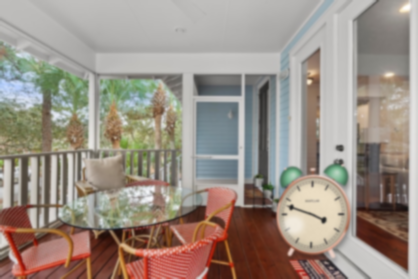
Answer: {"hour": 3, "minute": 48}
